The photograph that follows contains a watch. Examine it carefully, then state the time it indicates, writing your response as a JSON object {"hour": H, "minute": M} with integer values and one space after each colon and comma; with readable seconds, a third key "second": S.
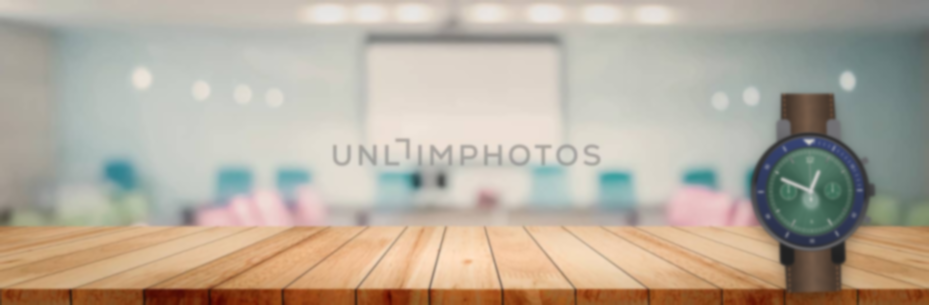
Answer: {"hour": 12, "minute": 49}
